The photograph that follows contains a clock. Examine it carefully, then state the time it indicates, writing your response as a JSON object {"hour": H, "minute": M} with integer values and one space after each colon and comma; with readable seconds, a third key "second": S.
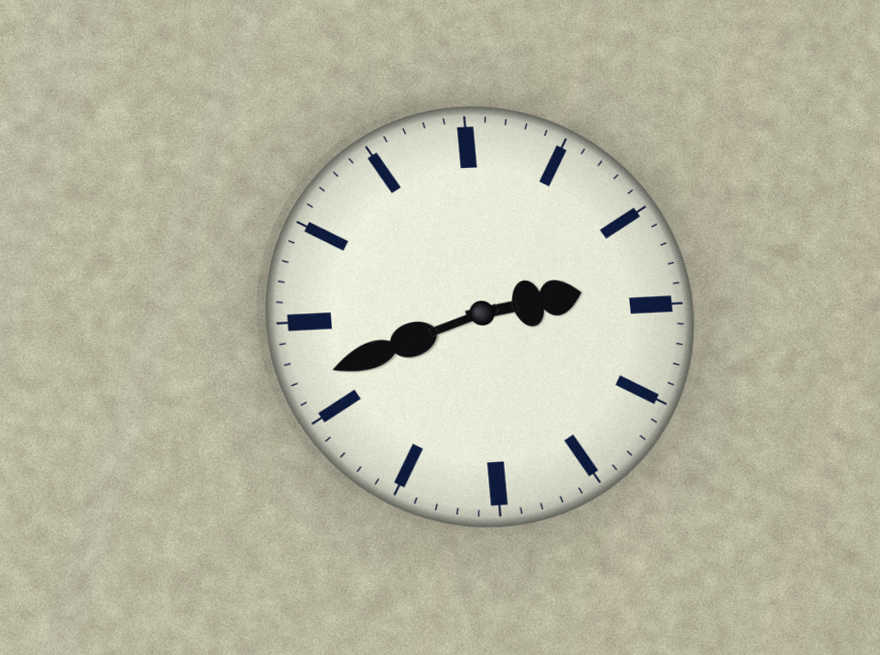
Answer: {"hour": 2, "minute": 42}
